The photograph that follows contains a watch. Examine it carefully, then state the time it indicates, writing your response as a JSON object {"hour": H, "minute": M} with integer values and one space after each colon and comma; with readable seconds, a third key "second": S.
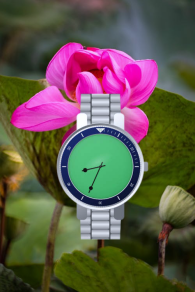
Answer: {"hour": 8, "minute": 34}
